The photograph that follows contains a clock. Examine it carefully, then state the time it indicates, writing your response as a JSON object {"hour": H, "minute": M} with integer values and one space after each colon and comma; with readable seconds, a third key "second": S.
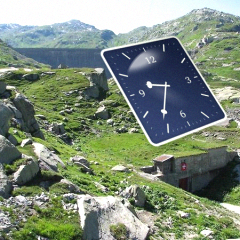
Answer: {"hour": 9, "minute": 36}
